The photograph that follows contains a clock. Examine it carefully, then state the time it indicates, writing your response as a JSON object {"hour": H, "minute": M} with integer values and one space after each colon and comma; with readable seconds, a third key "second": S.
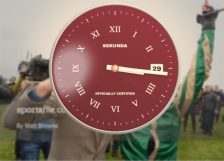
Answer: {"hour": 3, "minute": 16}
